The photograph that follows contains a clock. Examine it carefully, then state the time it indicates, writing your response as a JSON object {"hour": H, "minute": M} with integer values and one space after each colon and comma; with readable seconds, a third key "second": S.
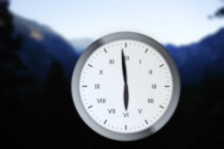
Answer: {"hour": 5, "minute": 59}
